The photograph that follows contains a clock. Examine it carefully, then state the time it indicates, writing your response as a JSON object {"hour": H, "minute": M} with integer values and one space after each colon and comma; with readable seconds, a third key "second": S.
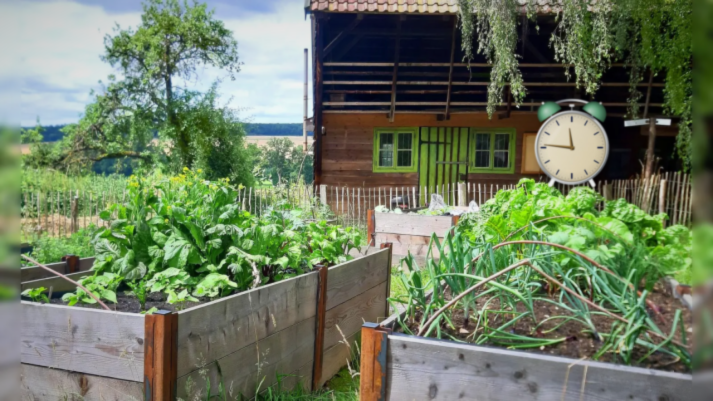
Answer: {"hour": 11, "minute": 46}
